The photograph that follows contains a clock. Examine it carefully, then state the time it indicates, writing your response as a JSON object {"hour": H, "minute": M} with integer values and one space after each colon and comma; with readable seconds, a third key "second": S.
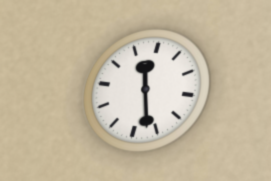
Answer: {"hour": 11, "minute": 27}
